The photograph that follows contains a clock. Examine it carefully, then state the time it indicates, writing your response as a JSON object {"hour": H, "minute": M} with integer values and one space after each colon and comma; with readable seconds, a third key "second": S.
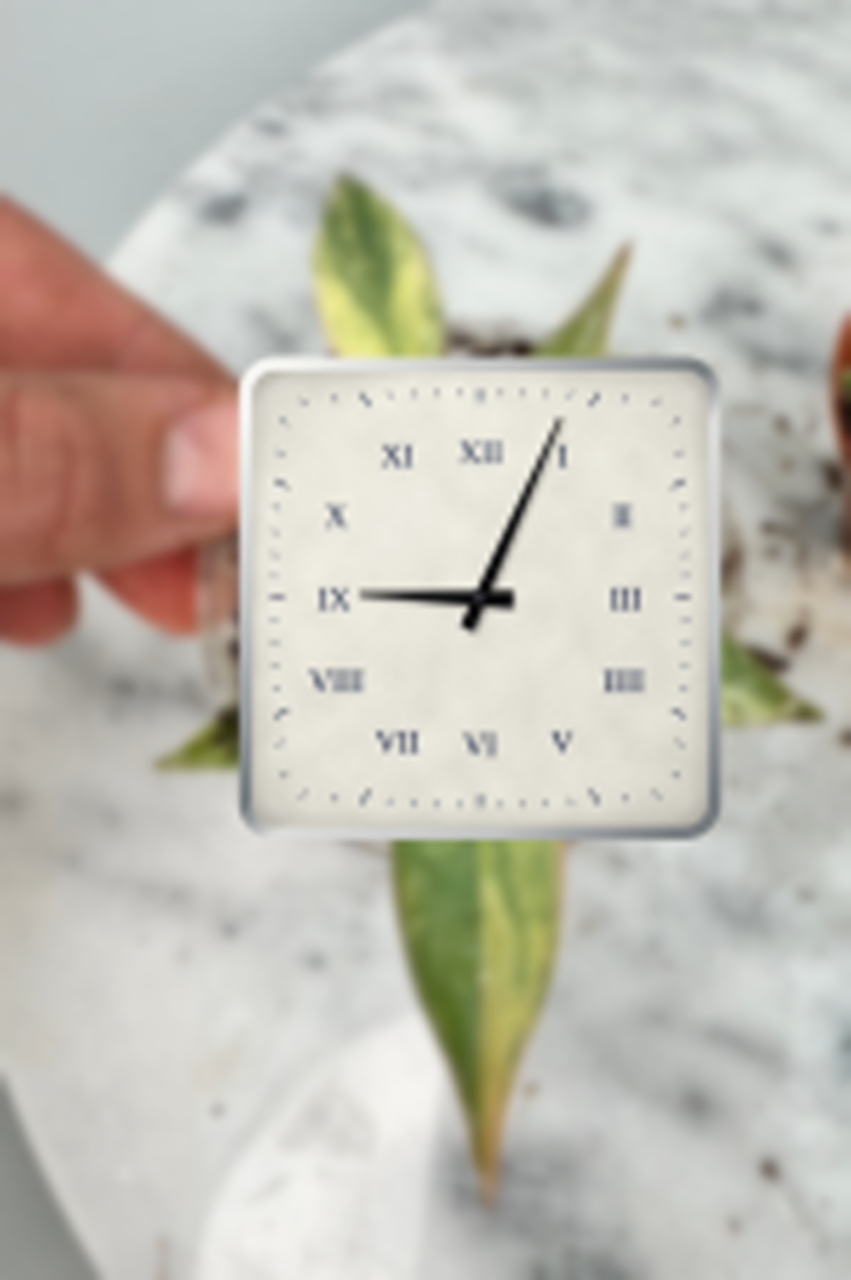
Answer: {"hour": 9, "minute": 4}
